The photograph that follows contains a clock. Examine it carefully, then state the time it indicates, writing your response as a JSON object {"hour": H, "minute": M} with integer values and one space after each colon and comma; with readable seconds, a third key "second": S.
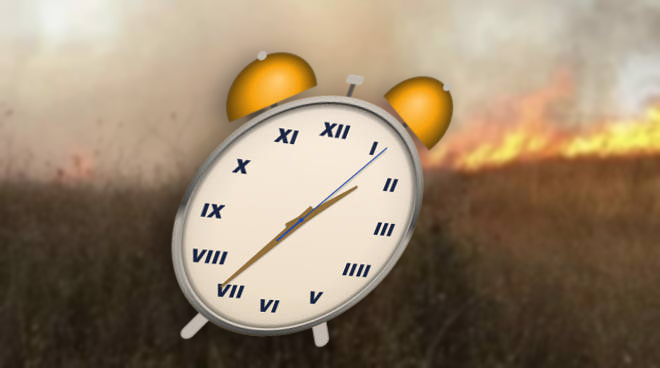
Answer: {"hour": 1, "minute": 36, "second": 6}
